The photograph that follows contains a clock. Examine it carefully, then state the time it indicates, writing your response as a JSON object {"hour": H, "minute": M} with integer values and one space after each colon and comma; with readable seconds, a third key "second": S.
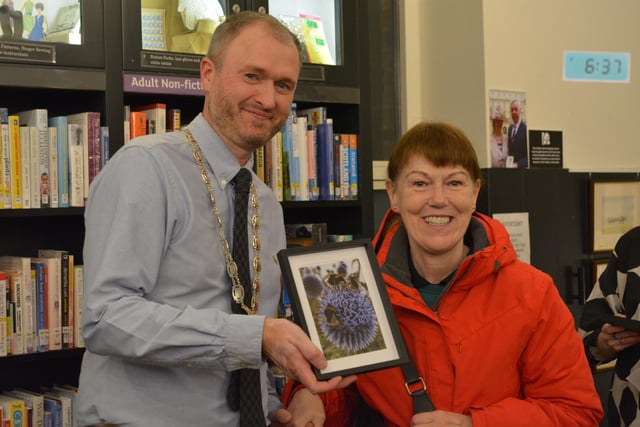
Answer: {"hour": 6, "minute": 37}
